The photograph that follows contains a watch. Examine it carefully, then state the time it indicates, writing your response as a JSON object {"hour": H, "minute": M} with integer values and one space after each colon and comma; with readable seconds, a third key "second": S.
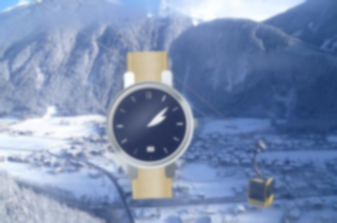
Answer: {"hour": 2, "minute": 8}
